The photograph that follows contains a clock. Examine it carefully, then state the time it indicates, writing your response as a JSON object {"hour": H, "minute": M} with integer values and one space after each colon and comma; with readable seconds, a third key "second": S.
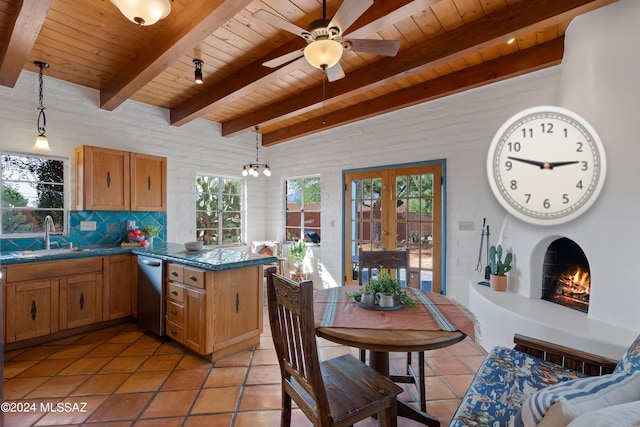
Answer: {"hour": 2, "minute": 47}
